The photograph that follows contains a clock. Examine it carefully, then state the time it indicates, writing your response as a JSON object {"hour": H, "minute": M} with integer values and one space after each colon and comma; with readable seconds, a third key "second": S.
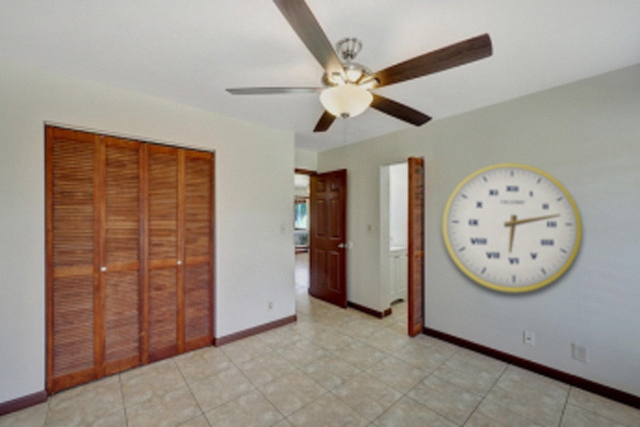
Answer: {"hour": 6, "minute": 13}
